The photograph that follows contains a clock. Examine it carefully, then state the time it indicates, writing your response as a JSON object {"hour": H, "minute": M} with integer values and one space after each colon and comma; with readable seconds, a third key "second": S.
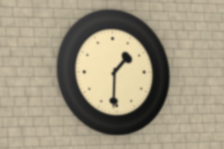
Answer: {"hour": 1, "minute": 31}
